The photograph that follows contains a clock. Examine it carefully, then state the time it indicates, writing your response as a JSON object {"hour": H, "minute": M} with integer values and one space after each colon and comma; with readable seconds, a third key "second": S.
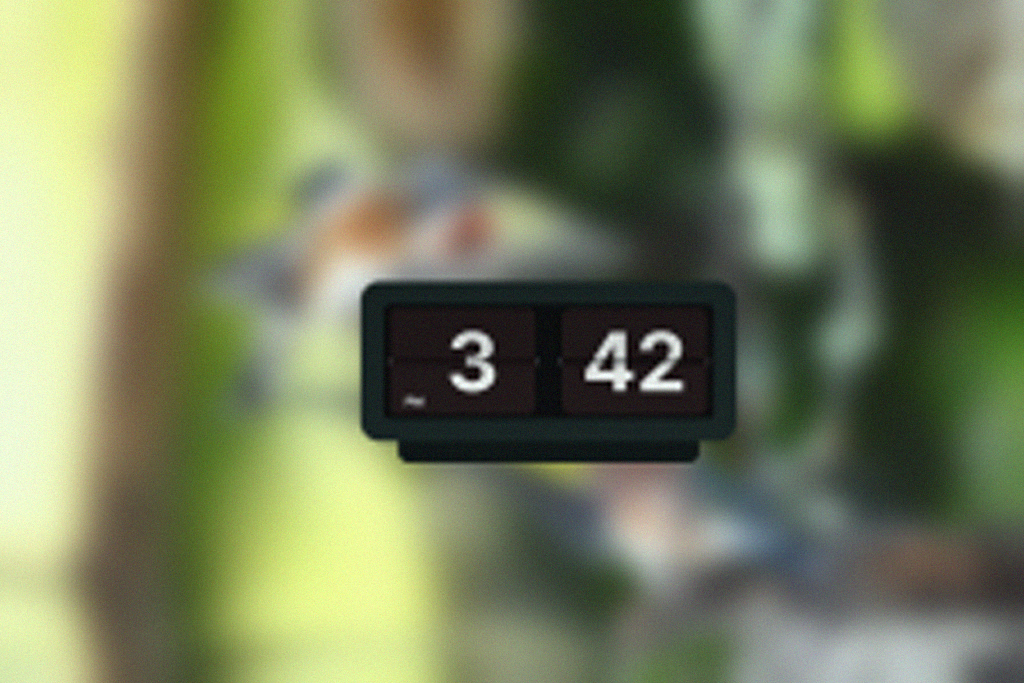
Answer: {"hour": 3, "minute": 42}
